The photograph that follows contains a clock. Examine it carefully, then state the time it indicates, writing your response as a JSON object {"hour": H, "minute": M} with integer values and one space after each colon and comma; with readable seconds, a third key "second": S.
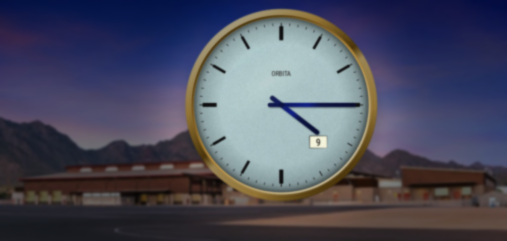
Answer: {"hour": 4, "minute": 15}
